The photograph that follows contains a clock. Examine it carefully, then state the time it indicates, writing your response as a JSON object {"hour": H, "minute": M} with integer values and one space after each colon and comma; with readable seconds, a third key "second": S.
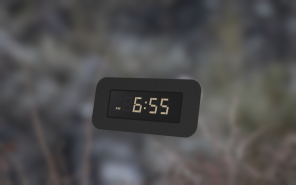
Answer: {"hour": 6, "minute": 55}
